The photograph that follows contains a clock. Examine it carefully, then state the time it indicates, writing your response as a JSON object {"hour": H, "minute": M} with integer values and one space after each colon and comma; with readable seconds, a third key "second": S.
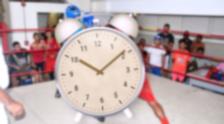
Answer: {"hour": 10, "minute": 9}
